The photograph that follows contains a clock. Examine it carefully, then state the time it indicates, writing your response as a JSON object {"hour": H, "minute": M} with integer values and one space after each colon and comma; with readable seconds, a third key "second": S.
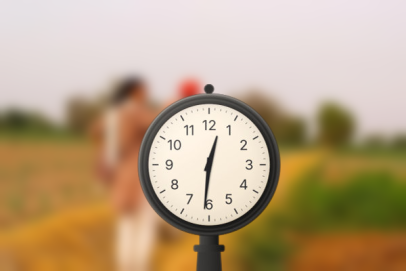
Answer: {"hour": 12, "minute": 31}
